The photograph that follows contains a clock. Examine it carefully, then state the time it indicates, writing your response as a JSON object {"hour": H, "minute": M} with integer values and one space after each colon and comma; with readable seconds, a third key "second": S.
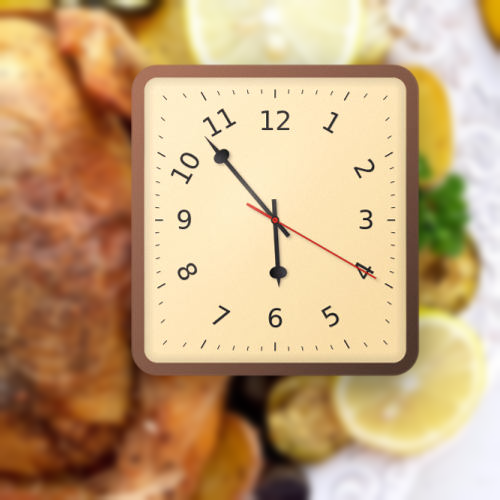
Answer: {"hour": 5, "minute": 53, "second": 20}
